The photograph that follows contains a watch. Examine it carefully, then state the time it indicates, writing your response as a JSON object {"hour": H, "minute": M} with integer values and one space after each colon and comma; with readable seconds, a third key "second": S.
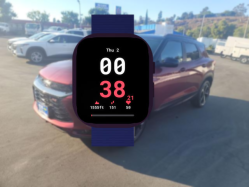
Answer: {"hour": 0, "minute": 38}
